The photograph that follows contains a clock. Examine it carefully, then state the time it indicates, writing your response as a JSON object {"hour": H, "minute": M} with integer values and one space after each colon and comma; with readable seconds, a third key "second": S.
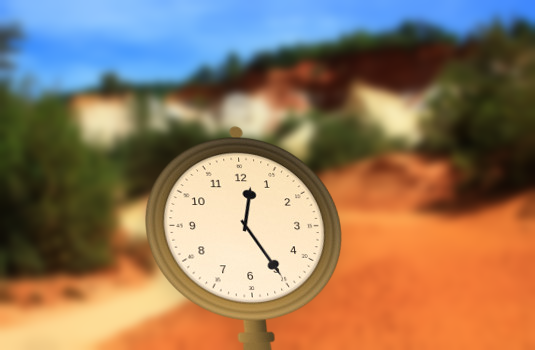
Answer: {"hour": 12, "minute": 25}
